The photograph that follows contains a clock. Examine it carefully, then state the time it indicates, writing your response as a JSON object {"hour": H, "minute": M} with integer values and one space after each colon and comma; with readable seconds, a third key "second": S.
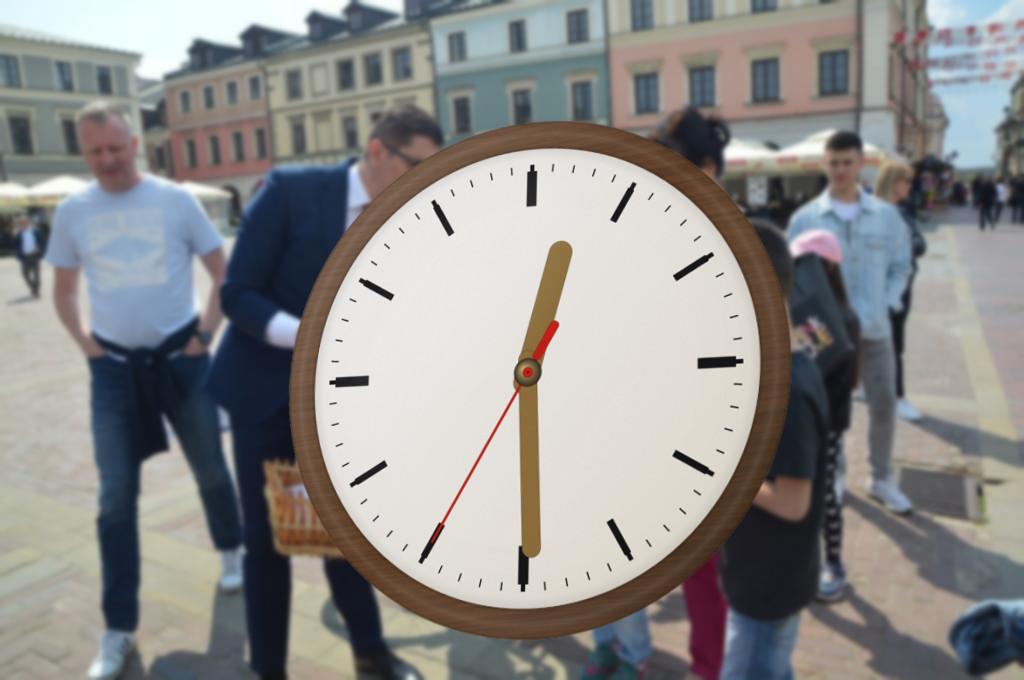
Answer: {"hour": 12, "minute": 29, "second": 35}
